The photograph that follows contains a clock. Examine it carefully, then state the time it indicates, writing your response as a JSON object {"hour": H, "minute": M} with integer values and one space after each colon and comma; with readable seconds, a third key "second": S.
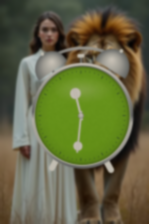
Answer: {"hour": 11, "minute": 31}
